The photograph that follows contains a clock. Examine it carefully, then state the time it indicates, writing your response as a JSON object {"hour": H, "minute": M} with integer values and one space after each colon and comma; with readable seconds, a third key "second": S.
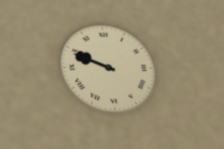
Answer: {"hour": 9, "minute": 49}
